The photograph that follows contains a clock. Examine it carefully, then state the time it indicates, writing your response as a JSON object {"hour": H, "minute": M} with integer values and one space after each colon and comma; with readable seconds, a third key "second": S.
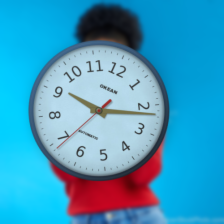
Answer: {"hour": 9, "minute": 11, "second": 34}
